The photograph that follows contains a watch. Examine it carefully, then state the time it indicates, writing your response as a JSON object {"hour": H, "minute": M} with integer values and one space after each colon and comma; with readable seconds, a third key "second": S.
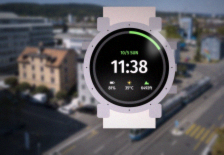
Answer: {"hour": 11, "minute": 38}
